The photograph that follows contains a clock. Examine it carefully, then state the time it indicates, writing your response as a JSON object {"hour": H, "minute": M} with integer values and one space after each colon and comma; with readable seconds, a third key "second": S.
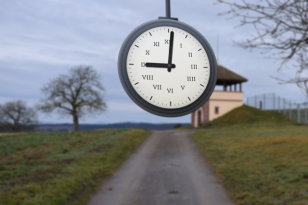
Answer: {"hour": 9, "minute": 1}
